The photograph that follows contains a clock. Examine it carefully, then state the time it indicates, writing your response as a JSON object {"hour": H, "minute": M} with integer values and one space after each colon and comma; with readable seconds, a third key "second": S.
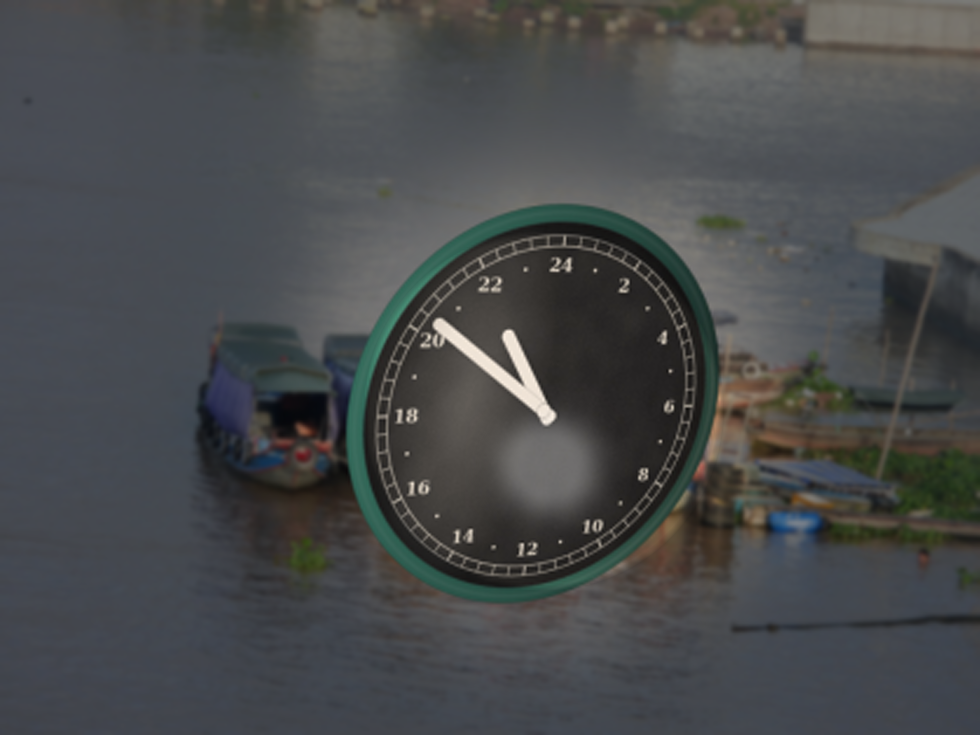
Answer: {"hour": 21, "minute": 51}
